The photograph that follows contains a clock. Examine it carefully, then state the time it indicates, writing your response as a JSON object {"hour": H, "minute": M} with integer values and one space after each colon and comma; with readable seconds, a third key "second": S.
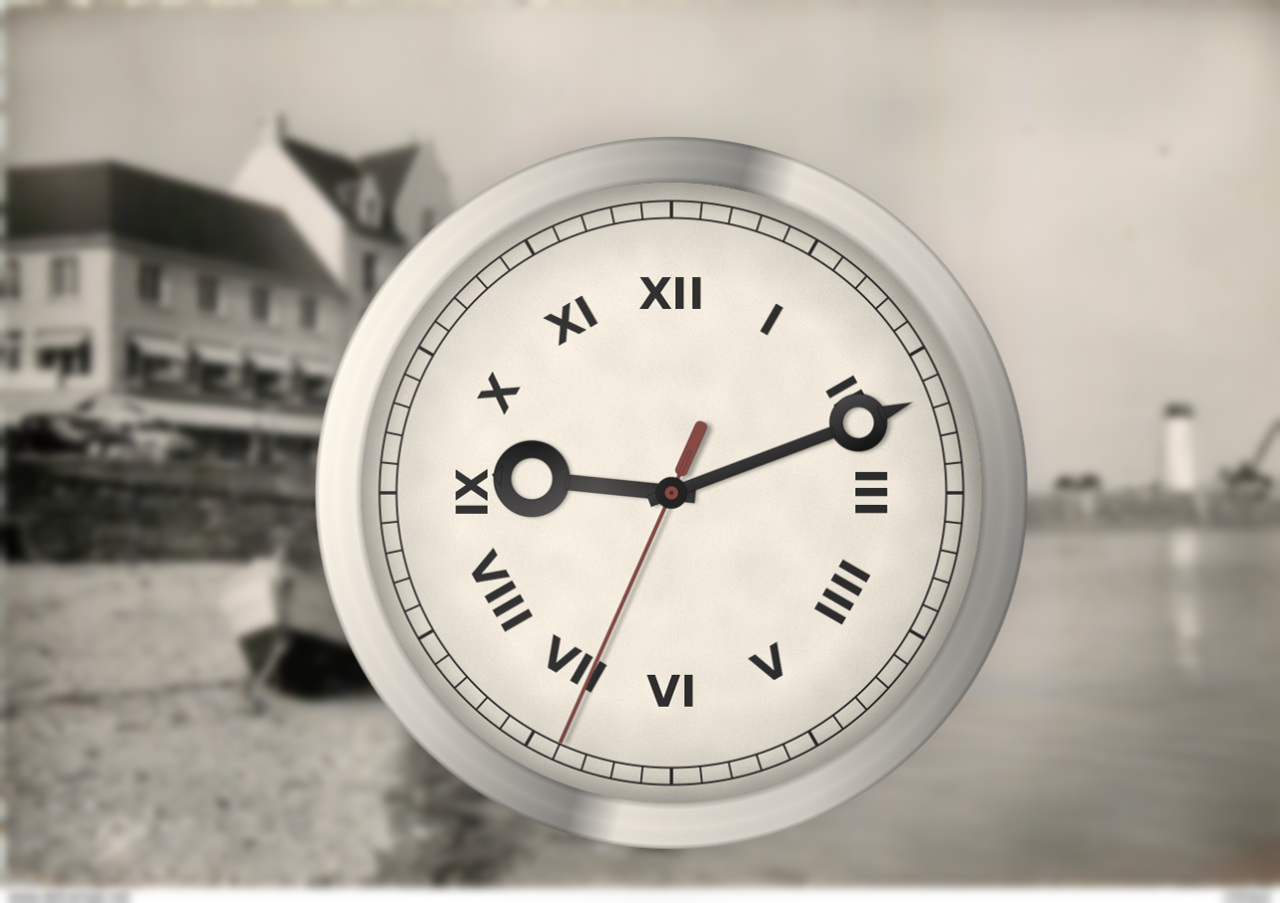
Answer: {"hour": 9, "minute": 11, "second": 34}
